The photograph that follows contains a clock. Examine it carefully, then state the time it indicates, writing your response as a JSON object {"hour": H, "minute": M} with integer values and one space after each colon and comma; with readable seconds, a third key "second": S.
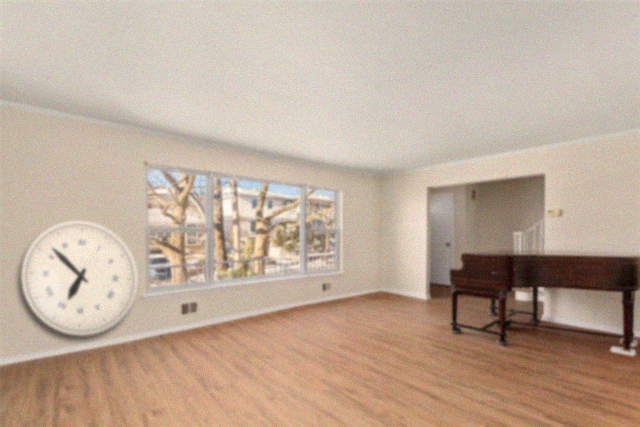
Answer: {"hour": 6, "minute": 52}
